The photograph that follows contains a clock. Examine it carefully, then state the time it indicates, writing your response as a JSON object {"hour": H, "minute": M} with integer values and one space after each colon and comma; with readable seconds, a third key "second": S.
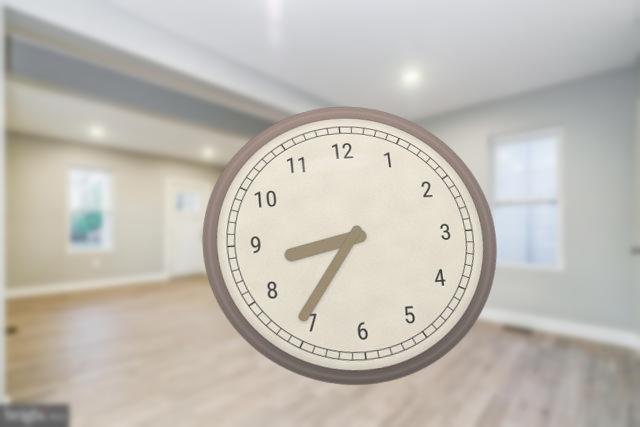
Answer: {"hour": 8, "minute": 36}
